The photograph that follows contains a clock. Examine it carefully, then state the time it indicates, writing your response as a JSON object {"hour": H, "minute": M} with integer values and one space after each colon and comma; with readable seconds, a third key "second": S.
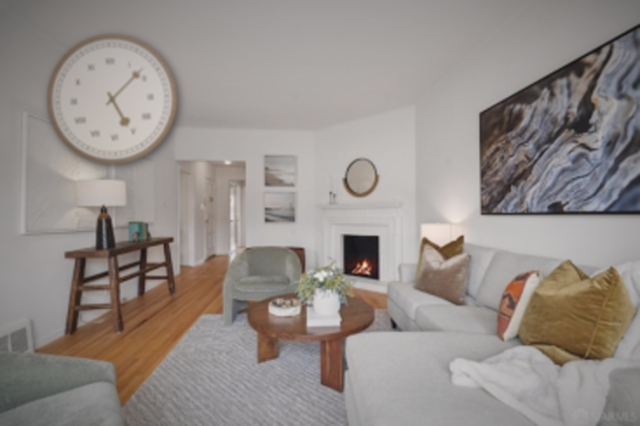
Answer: {"hour": 5, "minute": 8}
